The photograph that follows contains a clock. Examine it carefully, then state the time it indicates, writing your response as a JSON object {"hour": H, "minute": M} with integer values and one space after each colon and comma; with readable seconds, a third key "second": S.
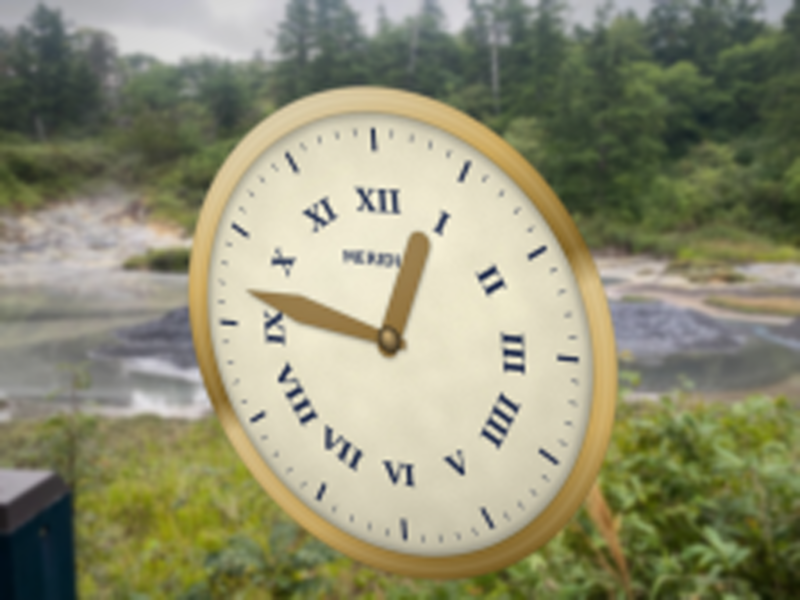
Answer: {"hour": 12, "minute": 47}
